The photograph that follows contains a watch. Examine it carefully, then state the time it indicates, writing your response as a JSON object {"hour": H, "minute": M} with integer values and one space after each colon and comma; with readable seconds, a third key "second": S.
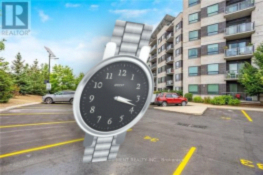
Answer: {"hour": 3, "minute": 18}
